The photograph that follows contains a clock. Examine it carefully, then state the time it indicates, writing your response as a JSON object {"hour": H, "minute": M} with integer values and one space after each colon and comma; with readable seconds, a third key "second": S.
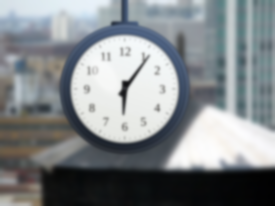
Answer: {"hour": 6, "minute": 6}
